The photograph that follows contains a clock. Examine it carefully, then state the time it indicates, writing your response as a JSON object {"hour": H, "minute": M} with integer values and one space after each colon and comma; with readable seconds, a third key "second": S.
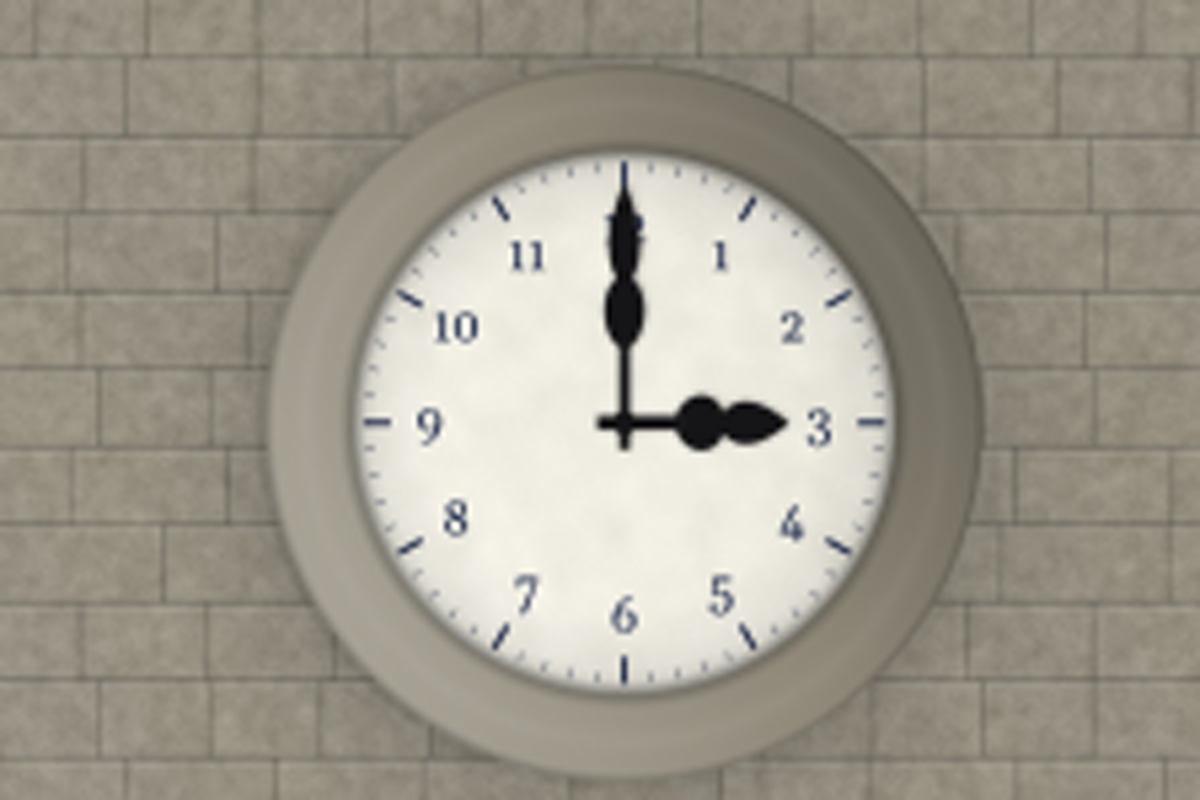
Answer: {"hour": 3, "minute": 0}
